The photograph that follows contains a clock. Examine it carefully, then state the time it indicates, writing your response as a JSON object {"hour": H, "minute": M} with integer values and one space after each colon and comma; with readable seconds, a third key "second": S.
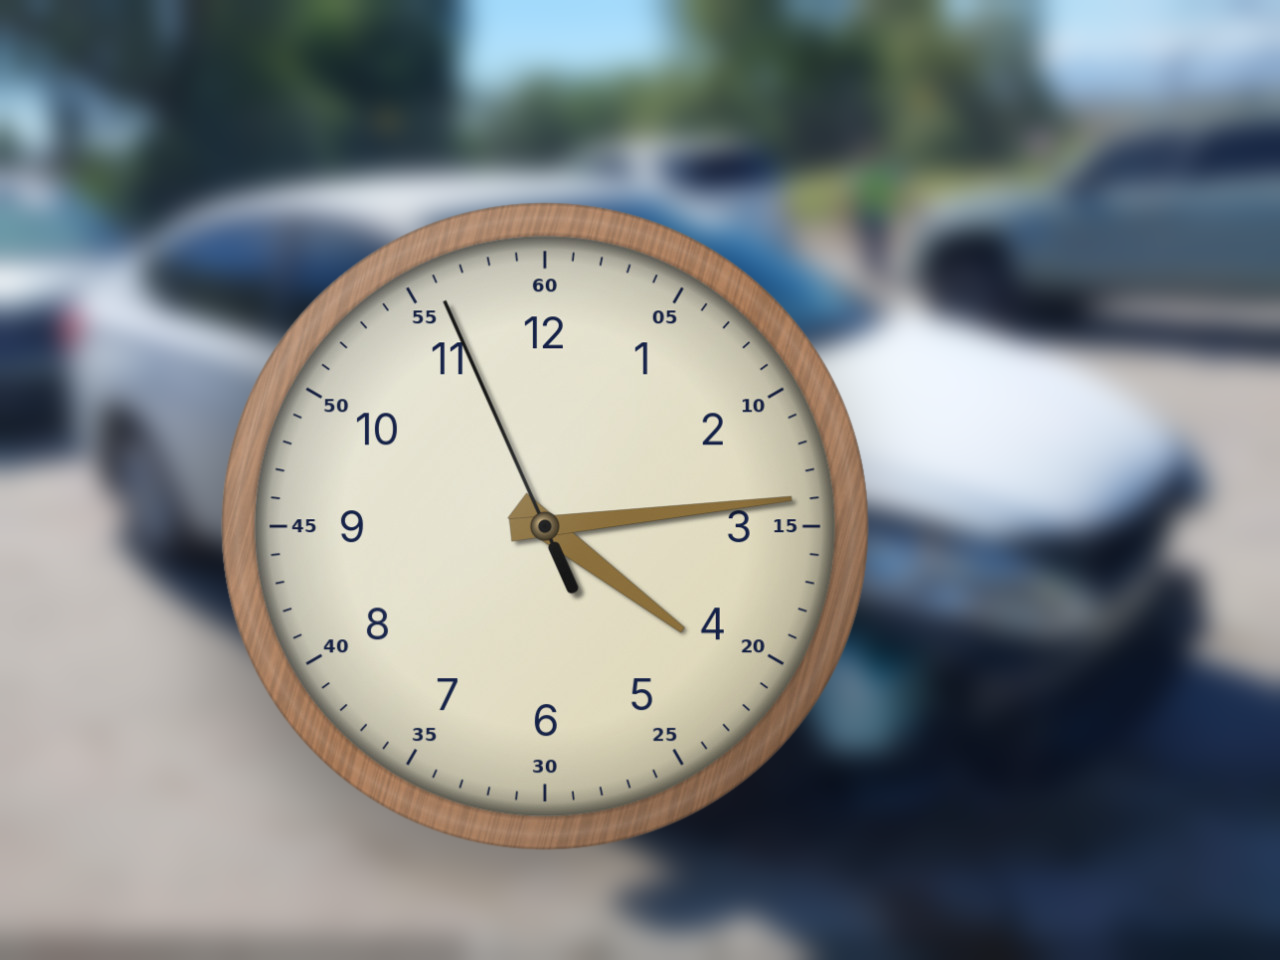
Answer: {"hour": 4, "minute": 13, "second": 56}
